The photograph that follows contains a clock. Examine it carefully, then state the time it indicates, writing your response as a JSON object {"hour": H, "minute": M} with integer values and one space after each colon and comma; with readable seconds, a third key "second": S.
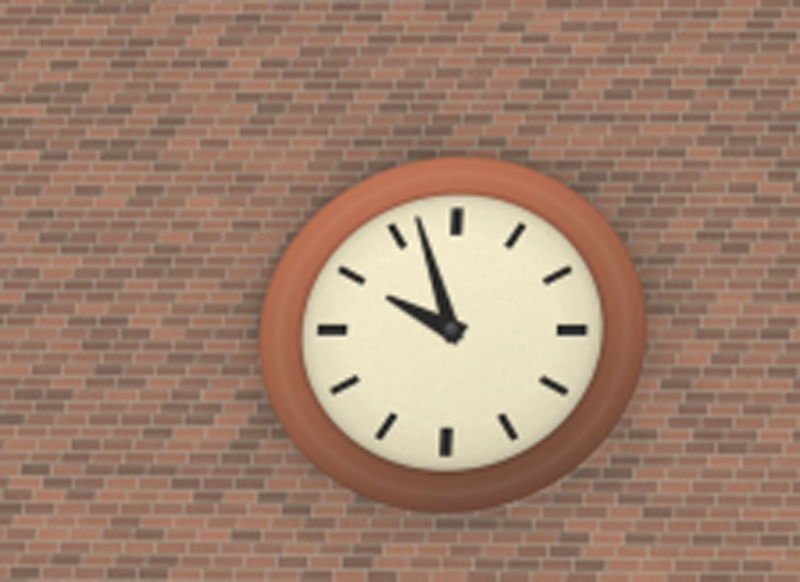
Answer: {"hour": 9, "minute": 57}
